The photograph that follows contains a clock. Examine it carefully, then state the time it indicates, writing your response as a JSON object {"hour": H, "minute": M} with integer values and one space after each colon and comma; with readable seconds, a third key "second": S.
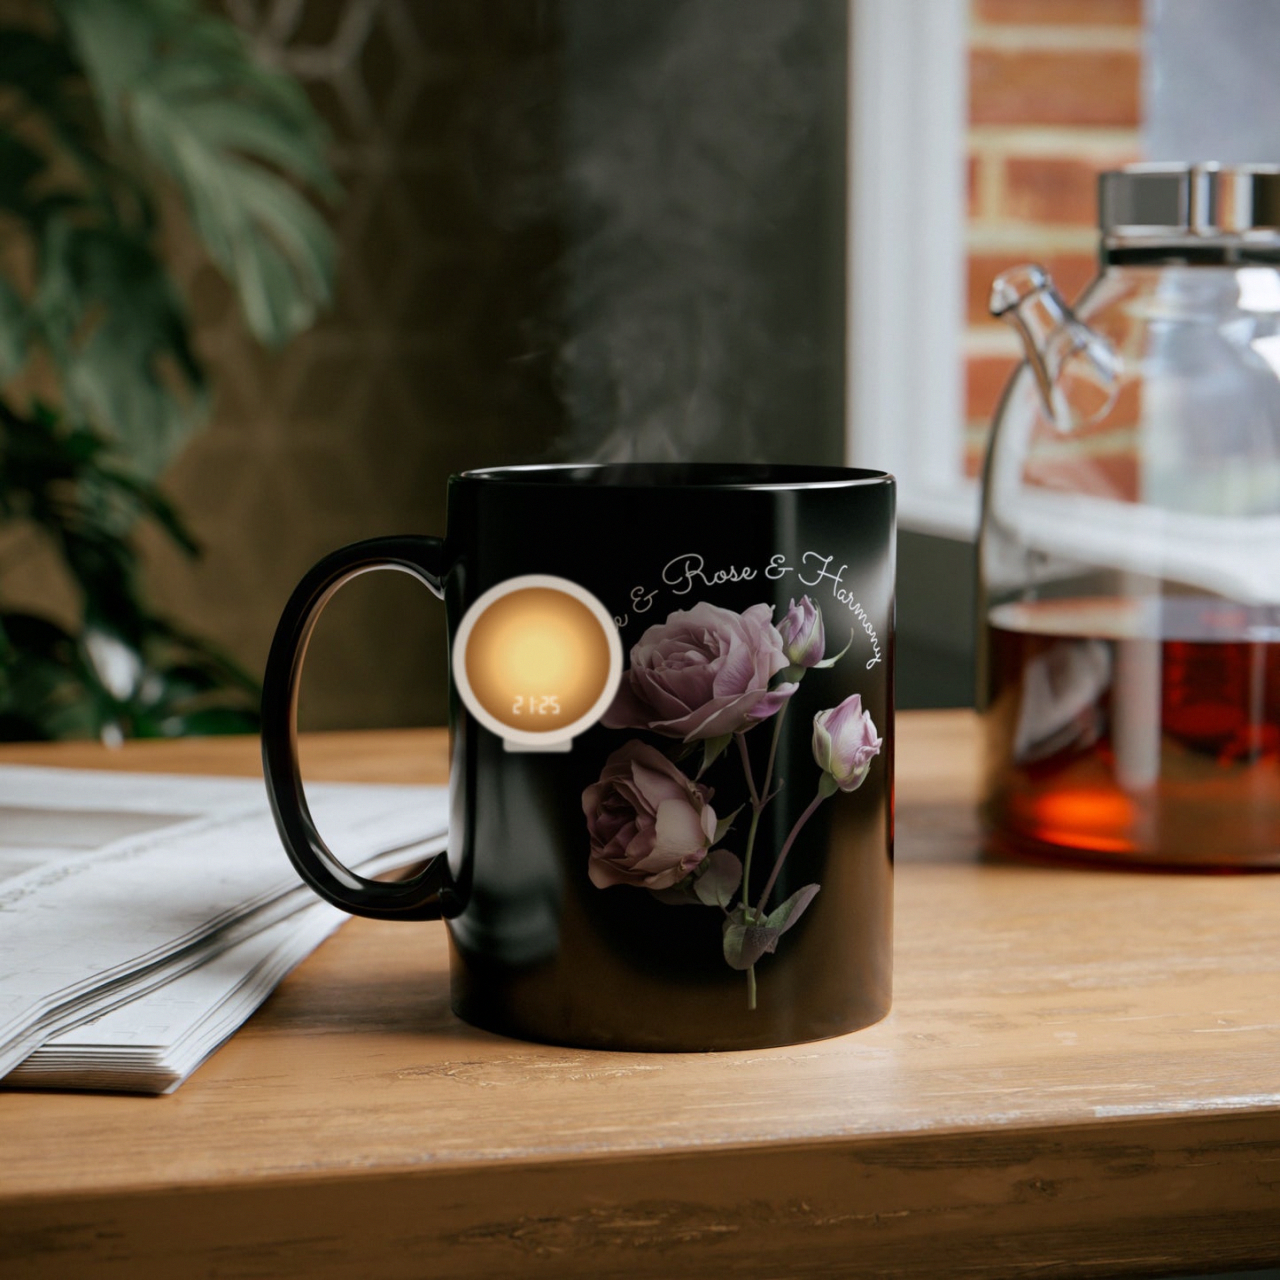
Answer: {"hour": 21, "minute": 25}
